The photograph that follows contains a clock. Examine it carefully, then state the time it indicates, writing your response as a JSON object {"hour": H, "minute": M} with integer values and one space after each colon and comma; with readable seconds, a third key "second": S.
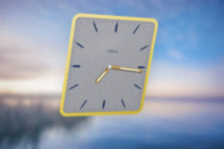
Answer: {"hour": 7, "minute": 16}
